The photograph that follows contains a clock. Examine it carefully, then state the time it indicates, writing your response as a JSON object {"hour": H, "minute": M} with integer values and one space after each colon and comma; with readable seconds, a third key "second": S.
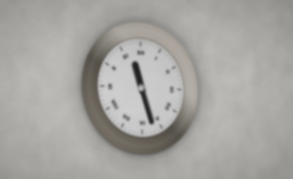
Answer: {"hour": 11, "minute": 27}
